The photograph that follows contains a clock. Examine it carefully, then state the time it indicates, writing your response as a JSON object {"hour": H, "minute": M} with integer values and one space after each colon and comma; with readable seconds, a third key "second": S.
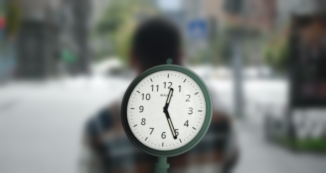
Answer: {"hour": 12, "minute": 26}
